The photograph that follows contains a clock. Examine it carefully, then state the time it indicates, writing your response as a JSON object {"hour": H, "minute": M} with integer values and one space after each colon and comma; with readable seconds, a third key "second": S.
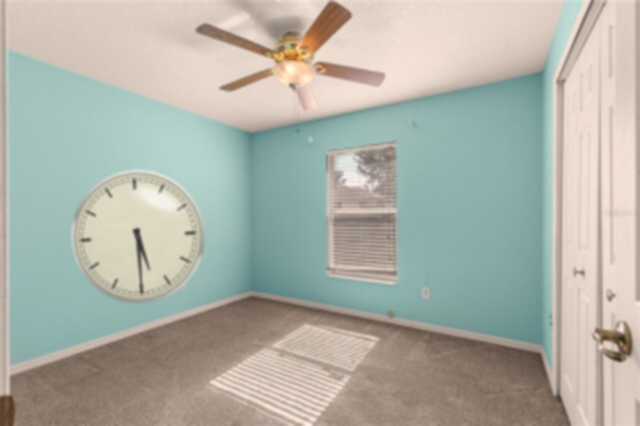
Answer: {"hour": 5, "minute": 30}
